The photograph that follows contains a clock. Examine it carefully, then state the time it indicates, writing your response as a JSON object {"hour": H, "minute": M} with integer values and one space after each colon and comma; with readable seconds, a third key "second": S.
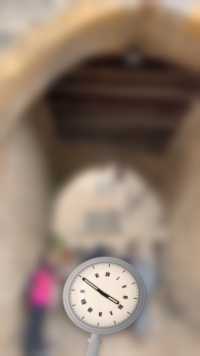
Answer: {"hour": 3, "minute": 50}
